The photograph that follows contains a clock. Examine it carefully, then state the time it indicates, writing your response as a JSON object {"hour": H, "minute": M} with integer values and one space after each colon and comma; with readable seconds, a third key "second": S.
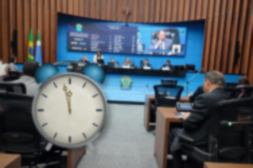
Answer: {"hour": 11, "minute": 58}
